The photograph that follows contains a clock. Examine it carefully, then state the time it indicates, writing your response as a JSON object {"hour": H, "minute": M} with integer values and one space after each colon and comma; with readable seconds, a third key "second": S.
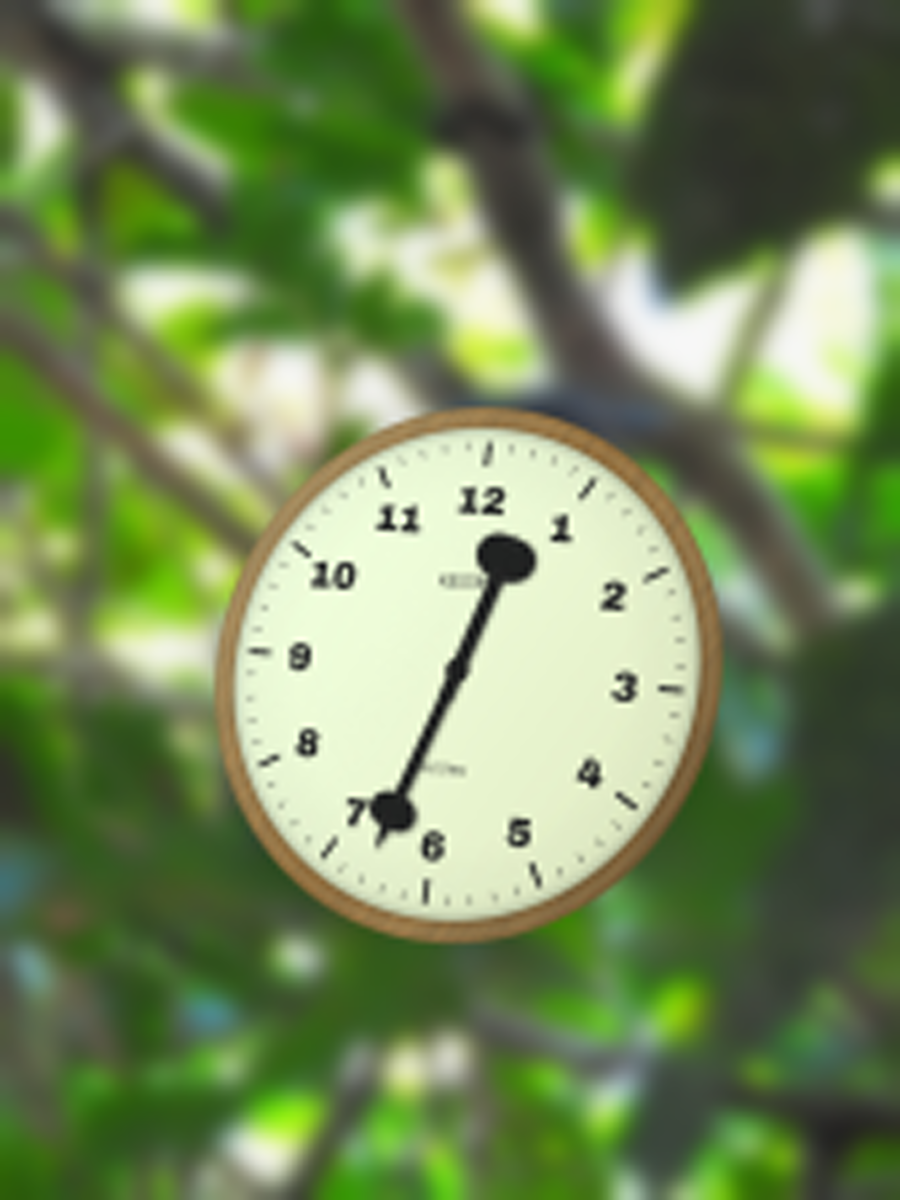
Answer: {"hour": 12, "minute": 33}
